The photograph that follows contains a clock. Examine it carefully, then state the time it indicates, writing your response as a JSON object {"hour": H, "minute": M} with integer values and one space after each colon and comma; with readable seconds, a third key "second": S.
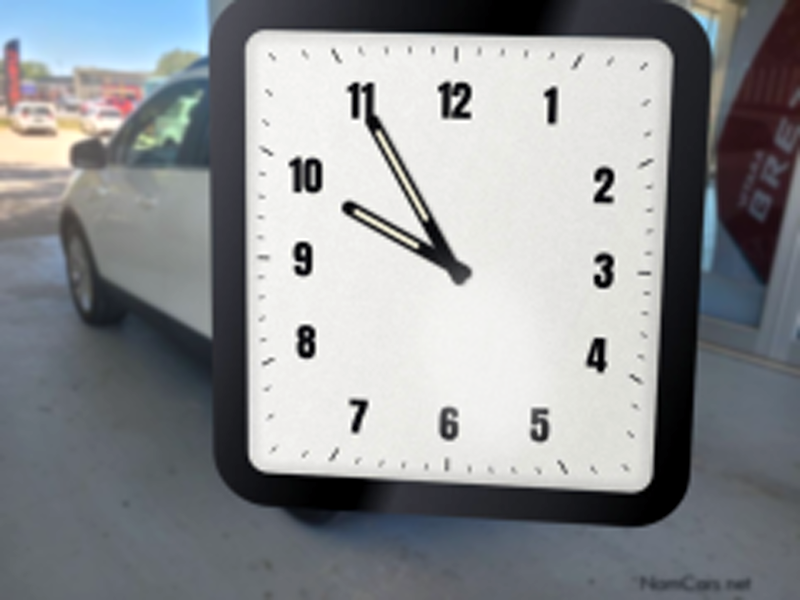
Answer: {"hour": 9, "minute": 55}
